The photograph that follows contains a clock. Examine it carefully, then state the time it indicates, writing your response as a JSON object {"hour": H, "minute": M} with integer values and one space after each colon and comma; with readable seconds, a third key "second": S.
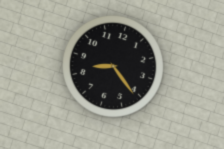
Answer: {"hour": 8, "minute": 21}
